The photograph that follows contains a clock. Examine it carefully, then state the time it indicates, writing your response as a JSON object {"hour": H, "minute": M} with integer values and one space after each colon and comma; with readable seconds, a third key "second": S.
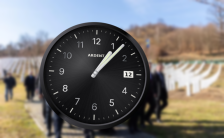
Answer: {"hour": 1, "minute": 7}
